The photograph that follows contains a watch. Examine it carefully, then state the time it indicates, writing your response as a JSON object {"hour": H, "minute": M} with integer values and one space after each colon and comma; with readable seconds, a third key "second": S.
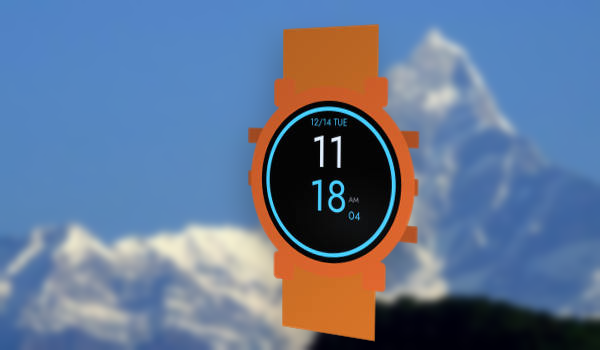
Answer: {"hour": 11, "minute": 18, "second": 4}
